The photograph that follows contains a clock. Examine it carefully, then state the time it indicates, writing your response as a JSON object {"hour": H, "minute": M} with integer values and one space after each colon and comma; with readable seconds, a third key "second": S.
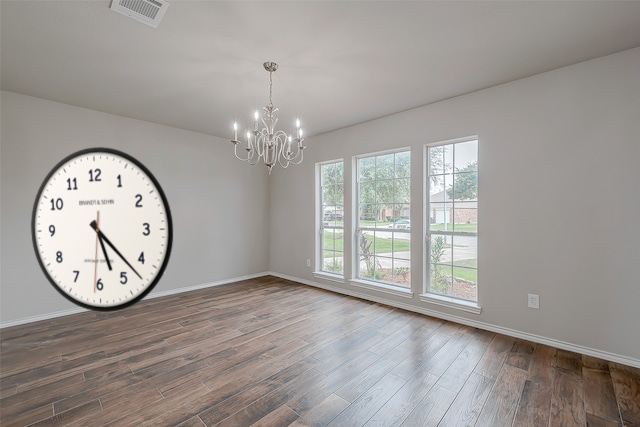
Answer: {"hour": 5, "minute": 22, "second": 31}
